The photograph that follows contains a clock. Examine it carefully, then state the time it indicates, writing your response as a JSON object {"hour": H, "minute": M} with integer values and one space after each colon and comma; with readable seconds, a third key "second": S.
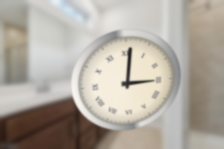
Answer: {"hour": 3, "minute": 1}
